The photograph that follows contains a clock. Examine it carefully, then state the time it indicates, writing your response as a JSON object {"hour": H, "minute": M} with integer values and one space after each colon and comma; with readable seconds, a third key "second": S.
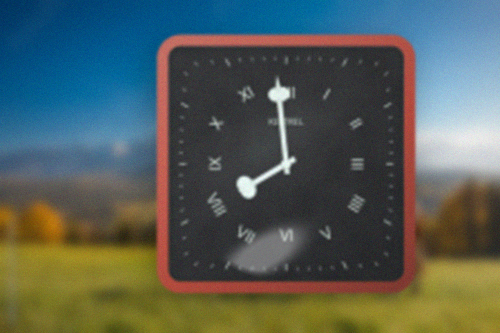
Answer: {"hour": 7, "minute": 59}
